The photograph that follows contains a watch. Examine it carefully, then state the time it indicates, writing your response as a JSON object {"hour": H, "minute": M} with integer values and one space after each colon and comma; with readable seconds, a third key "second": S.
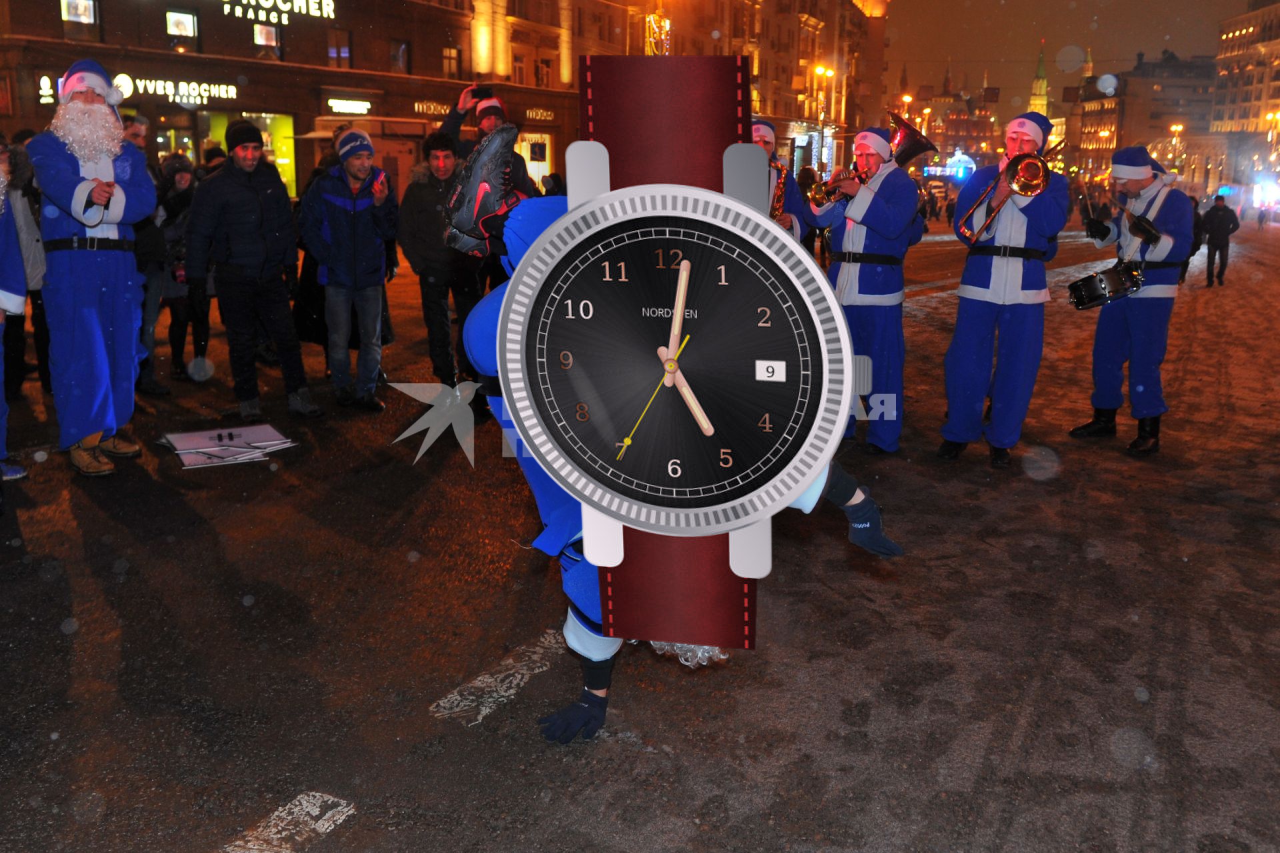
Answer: {"hour": 5, "minute": 1, "second": 35}
